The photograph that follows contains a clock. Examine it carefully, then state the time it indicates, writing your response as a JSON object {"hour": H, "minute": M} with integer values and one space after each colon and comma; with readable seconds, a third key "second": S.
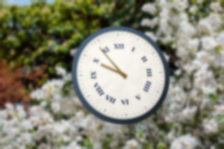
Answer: {"hour": 9, "minute": 54}
